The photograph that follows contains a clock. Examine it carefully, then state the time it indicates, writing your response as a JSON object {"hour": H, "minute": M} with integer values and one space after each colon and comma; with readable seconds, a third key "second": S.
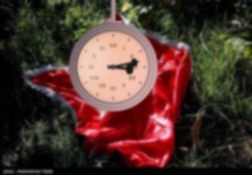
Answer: {"hour": 3, "minute": 13}
